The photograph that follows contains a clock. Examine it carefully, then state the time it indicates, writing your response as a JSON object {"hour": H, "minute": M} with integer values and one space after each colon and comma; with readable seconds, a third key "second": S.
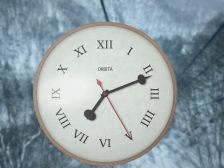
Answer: {"hour": 7, "minute": 11, "second": 25}
